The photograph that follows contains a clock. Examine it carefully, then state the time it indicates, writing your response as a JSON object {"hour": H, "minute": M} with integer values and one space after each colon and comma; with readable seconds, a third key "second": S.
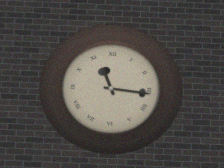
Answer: {"hour": 11, "minute": 16}
